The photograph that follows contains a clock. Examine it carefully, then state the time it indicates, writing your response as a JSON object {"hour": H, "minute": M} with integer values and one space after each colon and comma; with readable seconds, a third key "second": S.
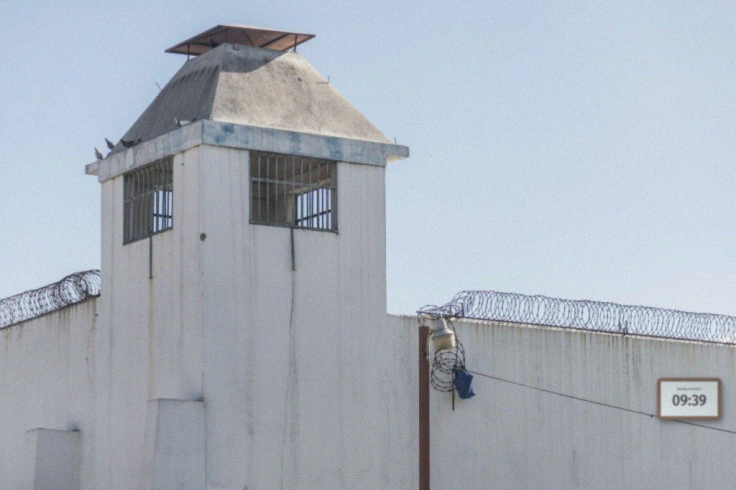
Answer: {"hour": 9, "minute": 39}
